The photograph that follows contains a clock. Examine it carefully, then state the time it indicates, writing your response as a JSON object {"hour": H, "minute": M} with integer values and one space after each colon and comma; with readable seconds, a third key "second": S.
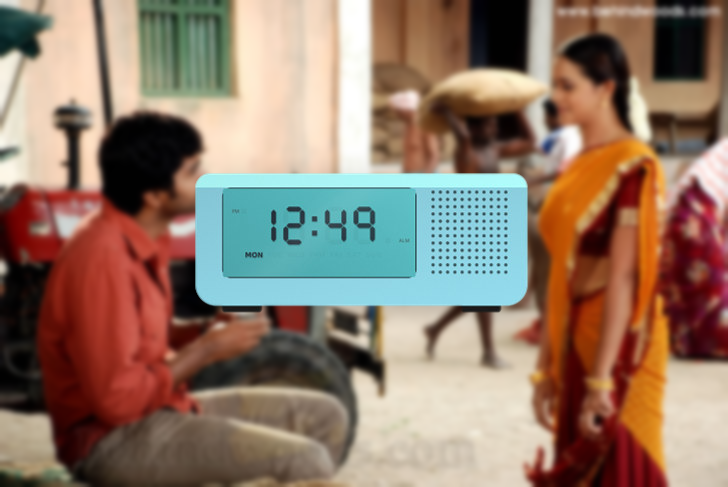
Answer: {"hour": 12, "minute": 49}
